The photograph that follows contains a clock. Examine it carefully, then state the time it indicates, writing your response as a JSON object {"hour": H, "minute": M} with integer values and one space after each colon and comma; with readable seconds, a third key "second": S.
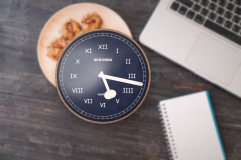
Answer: {"hour": 5, "minute": 17}
